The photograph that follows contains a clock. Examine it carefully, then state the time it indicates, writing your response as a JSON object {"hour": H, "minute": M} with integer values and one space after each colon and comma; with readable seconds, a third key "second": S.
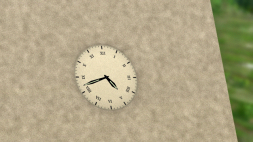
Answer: {"hour": 4, "minute": 42}
